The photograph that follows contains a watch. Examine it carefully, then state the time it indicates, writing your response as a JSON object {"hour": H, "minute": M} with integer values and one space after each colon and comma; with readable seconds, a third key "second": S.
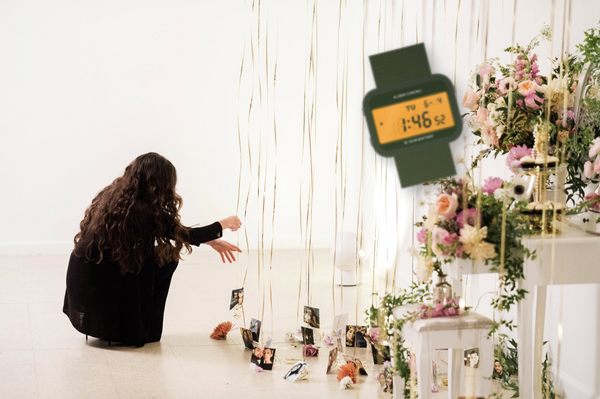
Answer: {"hour": 1, "minute": 46}
